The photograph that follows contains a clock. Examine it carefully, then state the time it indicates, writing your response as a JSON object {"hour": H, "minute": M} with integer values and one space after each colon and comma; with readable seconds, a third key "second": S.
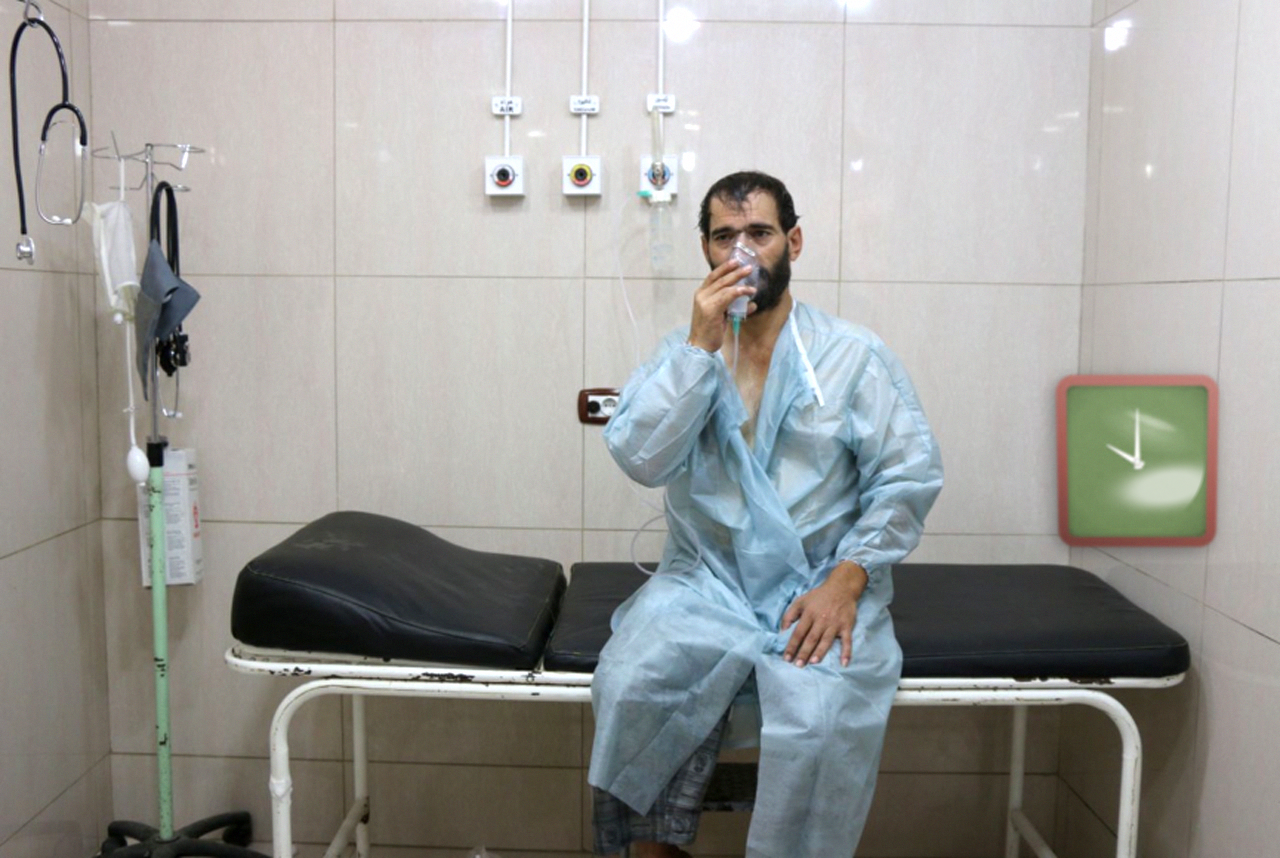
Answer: {"hour": 10, "minute": 0}
